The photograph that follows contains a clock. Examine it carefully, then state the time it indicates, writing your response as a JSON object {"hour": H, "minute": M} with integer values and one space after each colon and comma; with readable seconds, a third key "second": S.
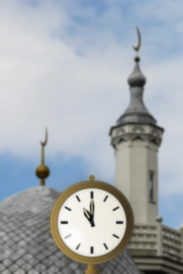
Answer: {"hour": 11, "minute": 0}
